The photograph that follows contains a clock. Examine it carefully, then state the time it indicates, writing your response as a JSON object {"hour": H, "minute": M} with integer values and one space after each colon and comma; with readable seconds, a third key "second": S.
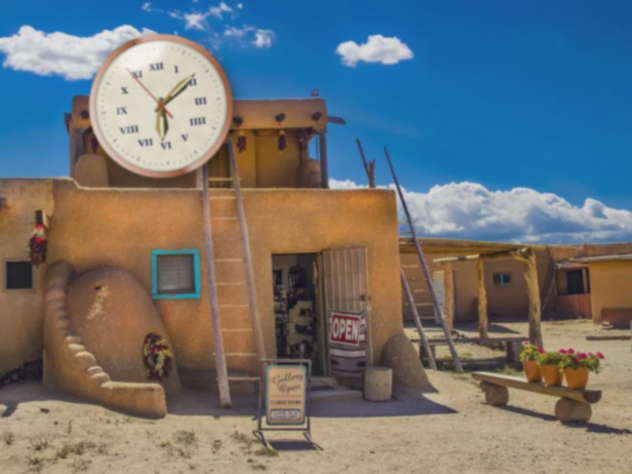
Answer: {"hour": 6, "minute": 8, "second": 54}
